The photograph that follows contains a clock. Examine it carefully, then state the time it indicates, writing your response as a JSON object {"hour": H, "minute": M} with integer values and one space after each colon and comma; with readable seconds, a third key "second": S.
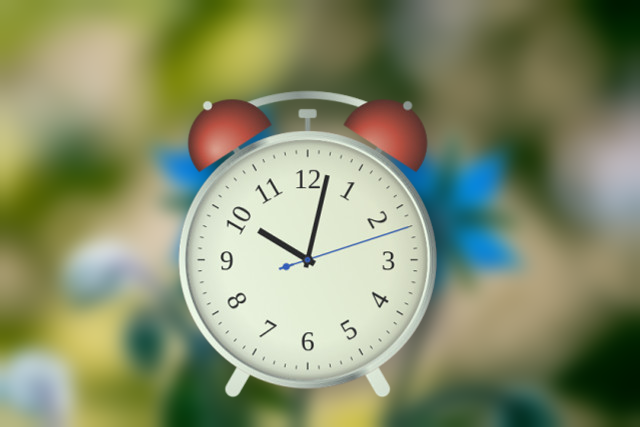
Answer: {"hour": 10, "minute": 2, "second": 12}
